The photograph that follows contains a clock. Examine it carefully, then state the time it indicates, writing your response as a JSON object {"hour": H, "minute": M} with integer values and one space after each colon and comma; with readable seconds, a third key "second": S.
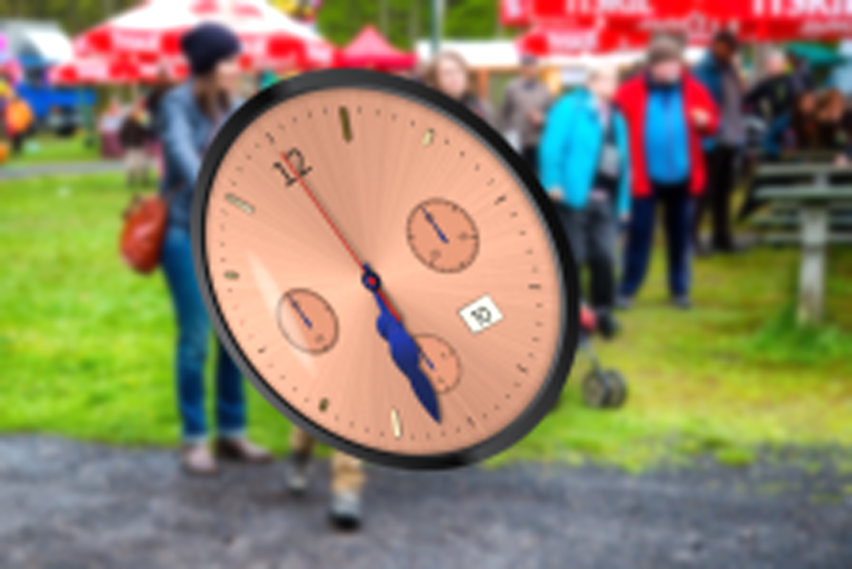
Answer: {"hour": 6, "minute": 32}
